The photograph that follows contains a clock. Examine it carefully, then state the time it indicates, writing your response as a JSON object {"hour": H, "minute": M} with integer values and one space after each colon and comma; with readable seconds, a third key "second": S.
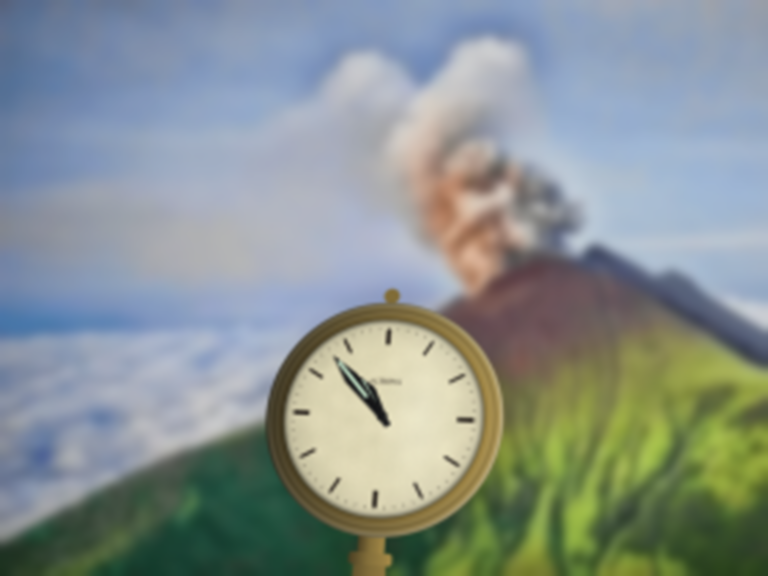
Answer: {"hour": 10, "minute": 53}
